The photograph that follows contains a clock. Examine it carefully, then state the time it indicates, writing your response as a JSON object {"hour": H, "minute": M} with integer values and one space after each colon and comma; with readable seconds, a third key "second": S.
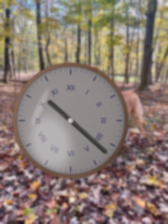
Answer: {"hour": 10, "minute": 22}
